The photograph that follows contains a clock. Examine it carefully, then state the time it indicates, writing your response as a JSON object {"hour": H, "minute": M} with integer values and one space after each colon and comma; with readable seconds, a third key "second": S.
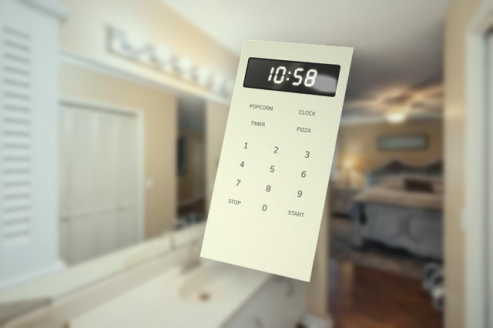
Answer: {"hour": 10, "minute": 58}
